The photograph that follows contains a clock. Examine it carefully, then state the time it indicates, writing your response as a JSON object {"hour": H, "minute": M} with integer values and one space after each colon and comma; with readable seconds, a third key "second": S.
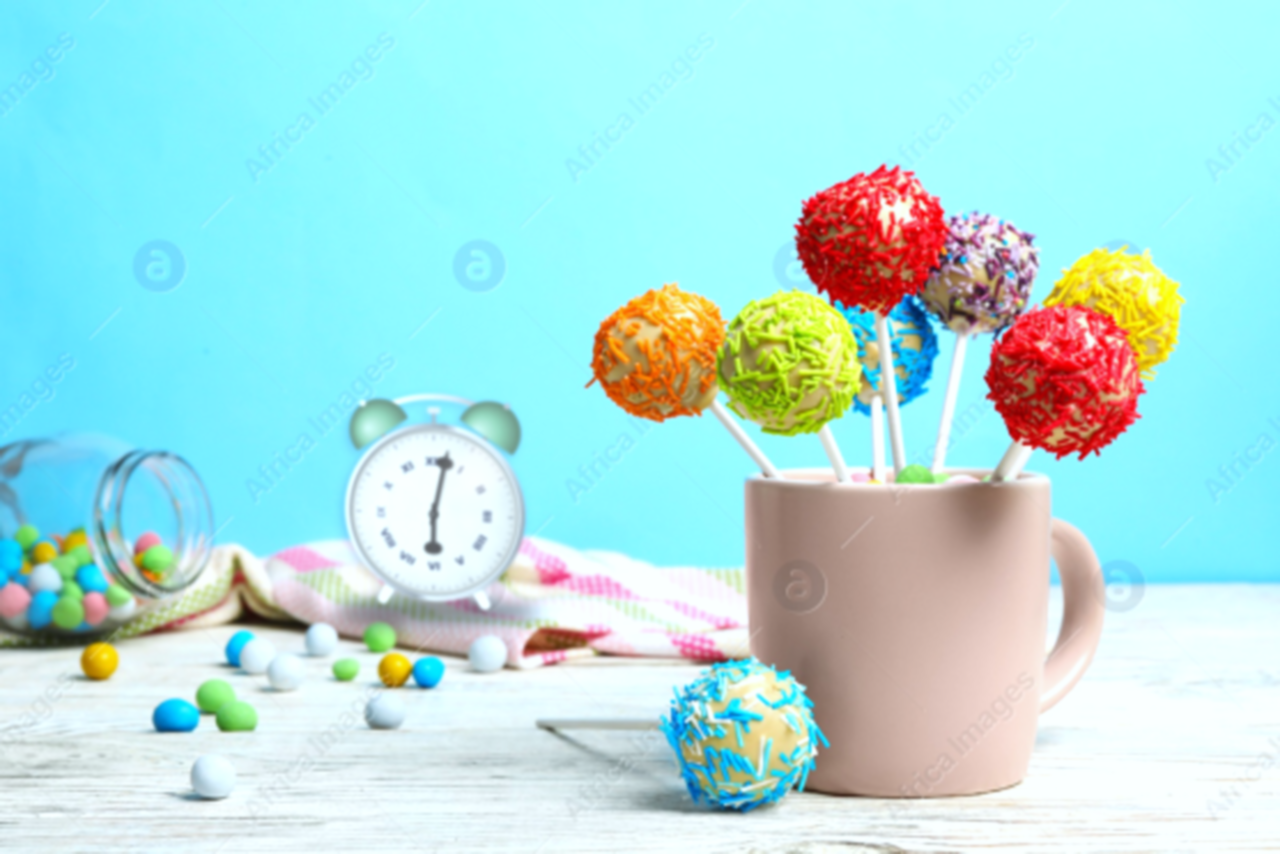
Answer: {"hour": 6, "minute": 2}
